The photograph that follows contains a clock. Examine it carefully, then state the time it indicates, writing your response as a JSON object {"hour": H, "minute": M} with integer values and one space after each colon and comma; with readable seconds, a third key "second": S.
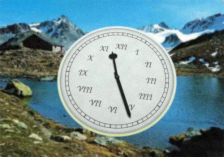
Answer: {"hour": 11, "minute": 26}
